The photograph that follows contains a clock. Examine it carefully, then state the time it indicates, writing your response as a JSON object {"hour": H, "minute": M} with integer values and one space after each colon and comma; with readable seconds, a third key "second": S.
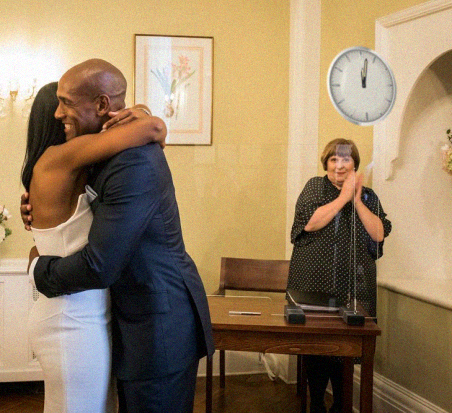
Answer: {"hour": 12, "minute": 2}
